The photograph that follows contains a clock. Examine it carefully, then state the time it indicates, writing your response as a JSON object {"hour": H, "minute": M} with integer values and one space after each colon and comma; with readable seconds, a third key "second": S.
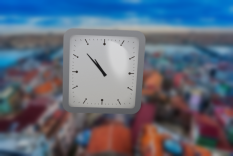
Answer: {"hour": 10, "minute": 53}
